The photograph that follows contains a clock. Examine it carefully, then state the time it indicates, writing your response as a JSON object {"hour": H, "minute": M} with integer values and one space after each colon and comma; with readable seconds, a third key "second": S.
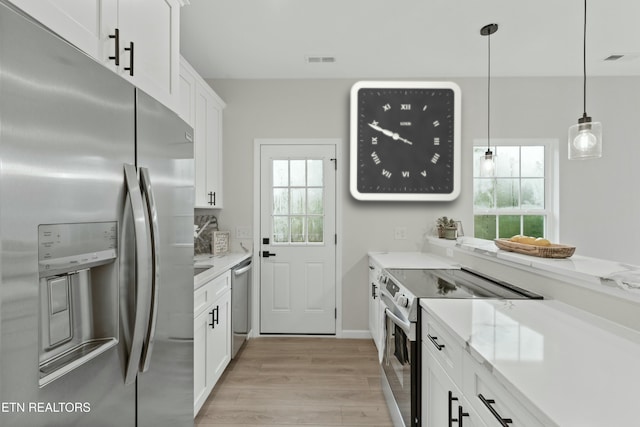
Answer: {"hour": 9, "minute": 49}
